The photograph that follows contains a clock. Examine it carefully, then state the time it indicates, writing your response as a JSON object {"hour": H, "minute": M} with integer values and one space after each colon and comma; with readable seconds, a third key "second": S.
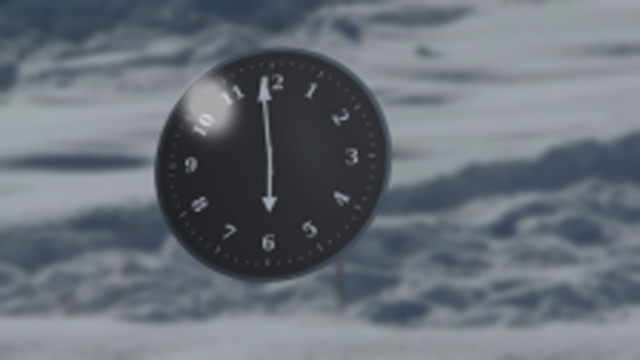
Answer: {"hour": 5, "minute": 59}
